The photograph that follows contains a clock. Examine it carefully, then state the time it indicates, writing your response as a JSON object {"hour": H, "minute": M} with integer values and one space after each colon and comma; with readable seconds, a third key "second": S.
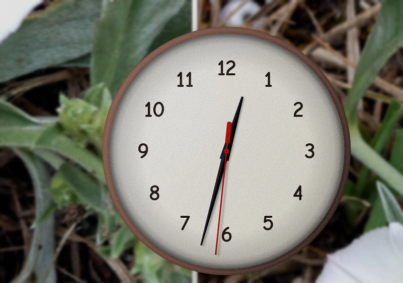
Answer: {"hour": 12, "minute": 32, "second": 31}
